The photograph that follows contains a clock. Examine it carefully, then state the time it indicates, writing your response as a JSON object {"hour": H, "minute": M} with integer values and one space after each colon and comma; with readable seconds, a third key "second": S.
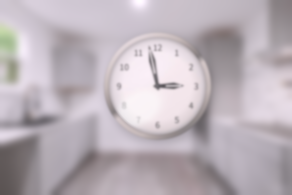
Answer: {"hour": 2, "minute": 58}
